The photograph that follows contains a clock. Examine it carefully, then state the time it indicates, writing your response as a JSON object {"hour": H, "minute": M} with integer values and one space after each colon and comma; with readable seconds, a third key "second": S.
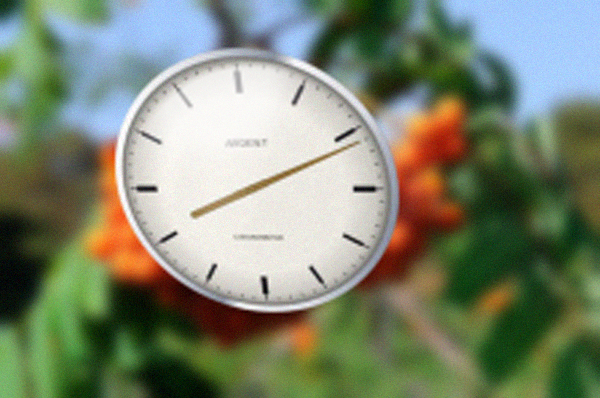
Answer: {"hour": 8, "minute": 11}
